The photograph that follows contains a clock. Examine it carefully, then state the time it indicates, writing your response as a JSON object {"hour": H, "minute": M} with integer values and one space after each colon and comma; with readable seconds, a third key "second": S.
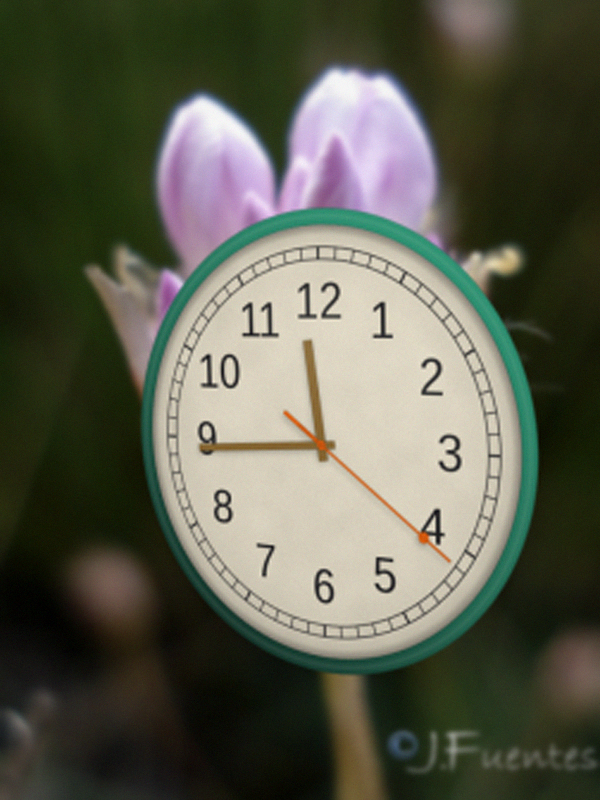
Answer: {"hour": 11, "minute": 44, "second": 21}
